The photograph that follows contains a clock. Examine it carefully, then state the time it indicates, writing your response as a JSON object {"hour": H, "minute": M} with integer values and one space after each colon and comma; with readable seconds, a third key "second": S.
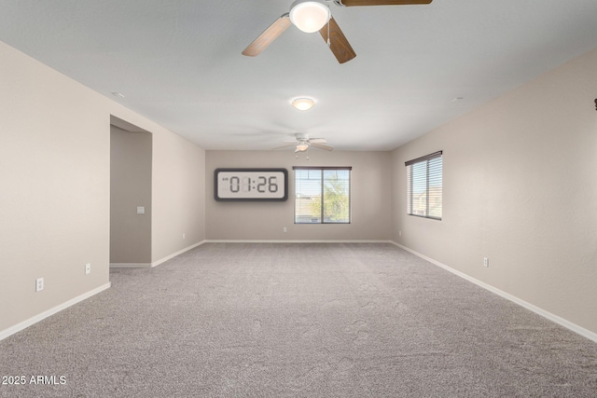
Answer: {"hour": 1, "minute": 26}
